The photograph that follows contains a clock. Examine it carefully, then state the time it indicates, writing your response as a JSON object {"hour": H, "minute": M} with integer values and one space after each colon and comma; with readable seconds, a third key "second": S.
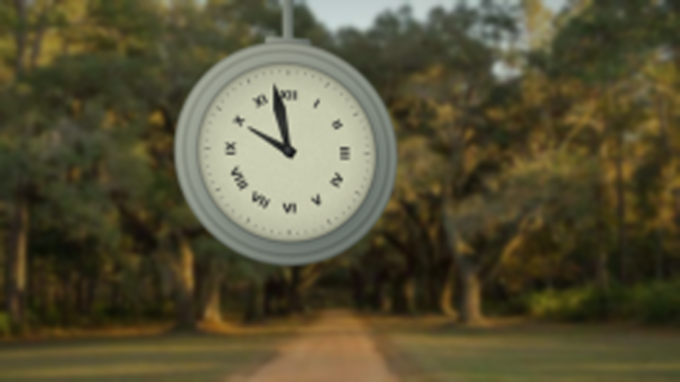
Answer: {"hour": 9, "minute": 58}
